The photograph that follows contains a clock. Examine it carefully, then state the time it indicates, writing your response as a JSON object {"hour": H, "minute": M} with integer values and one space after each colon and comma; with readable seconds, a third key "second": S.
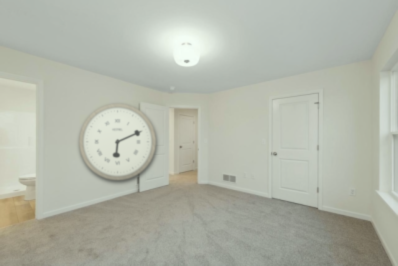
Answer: {"hour": 6, "minute": 11}
